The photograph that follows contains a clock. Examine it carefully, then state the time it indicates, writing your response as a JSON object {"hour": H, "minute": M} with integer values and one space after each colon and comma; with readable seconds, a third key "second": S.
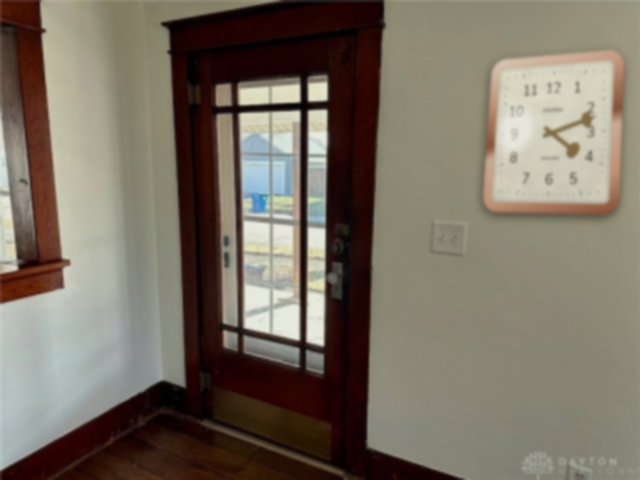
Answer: {"hour": 4, "minute": 12}
